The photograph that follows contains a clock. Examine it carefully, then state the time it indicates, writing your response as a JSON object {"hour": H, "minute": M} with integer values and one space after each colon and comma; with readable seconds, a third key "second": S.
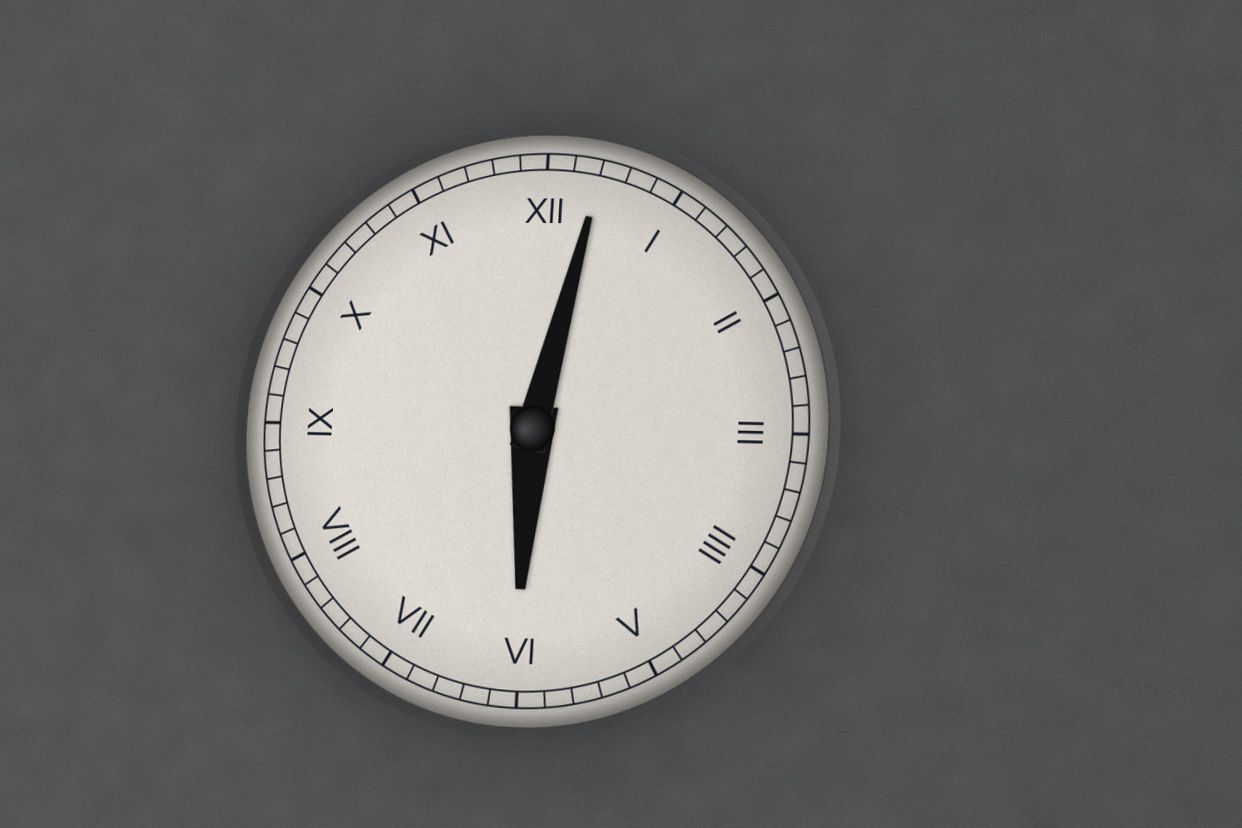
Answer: {"hour": 6, "minute": 2}
